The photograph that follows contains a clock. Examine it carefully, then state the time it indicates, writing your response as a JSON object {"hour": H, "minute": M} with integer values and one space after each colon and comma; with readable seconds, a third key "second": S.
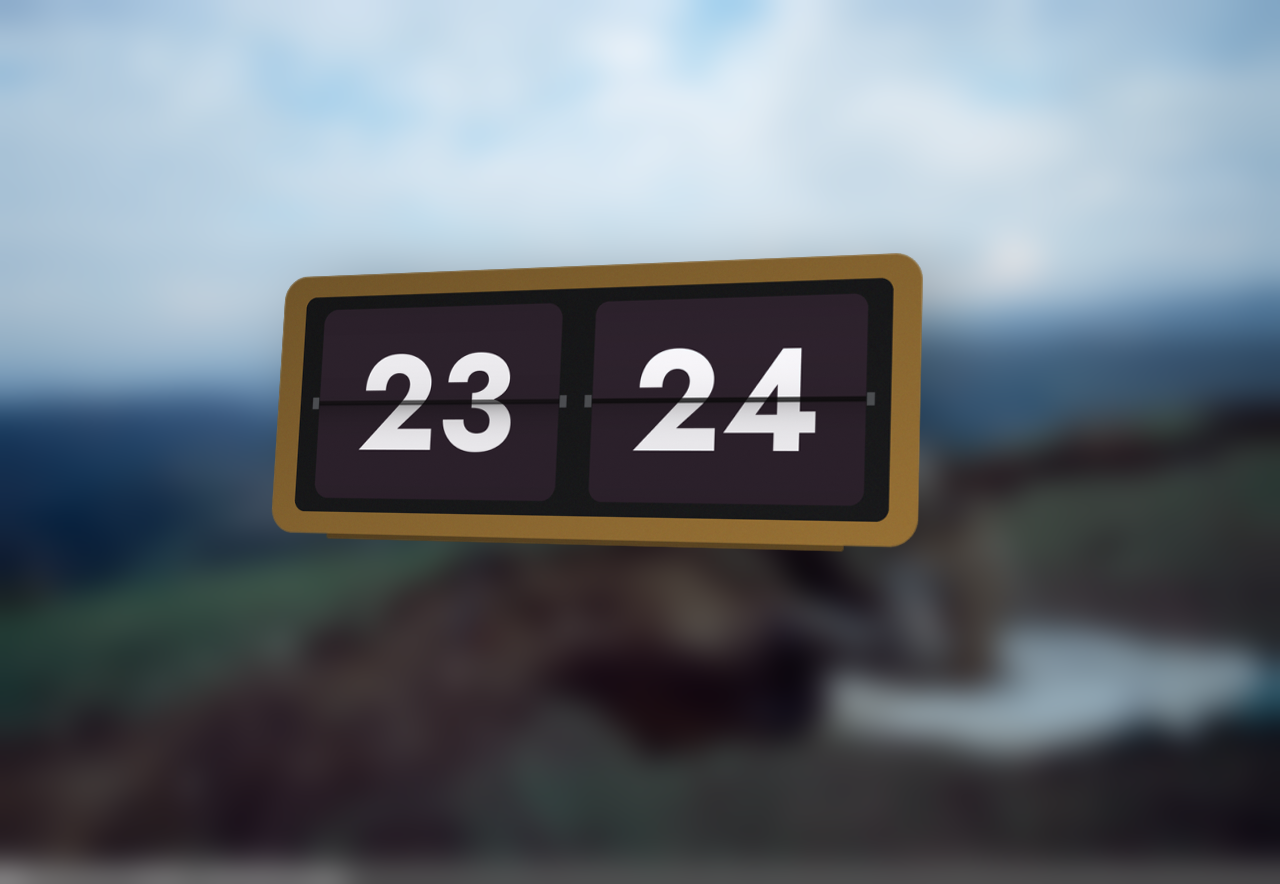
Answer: {"hour": 23, "minute": 24}
